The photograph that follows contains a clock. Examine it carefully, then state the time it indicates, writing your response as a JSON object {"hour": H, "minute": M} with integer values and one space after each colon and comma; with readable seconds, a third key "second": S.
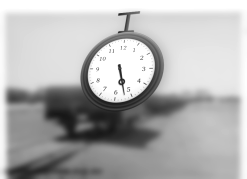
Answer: {"hour": 5, "minute": 27}
